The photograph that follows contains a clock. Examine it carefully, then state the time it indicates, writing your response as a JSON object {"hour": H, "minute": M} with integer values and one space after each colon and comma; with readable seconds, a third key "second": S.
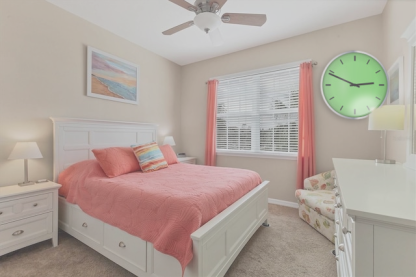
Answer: {"hour": 2, "minute": 49}
